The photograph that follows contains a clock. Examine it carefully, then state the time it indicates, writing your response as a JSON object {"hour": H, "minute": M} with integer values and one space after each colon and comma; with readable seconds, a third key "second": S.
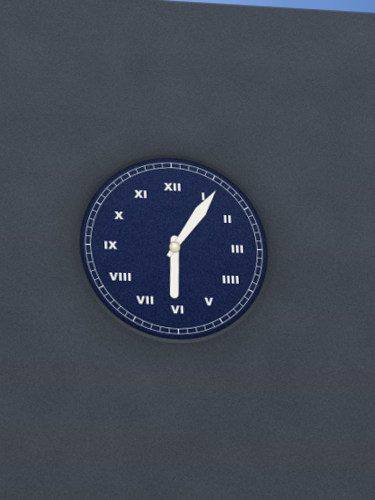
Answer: {"hour": 6, "minute": 6}
